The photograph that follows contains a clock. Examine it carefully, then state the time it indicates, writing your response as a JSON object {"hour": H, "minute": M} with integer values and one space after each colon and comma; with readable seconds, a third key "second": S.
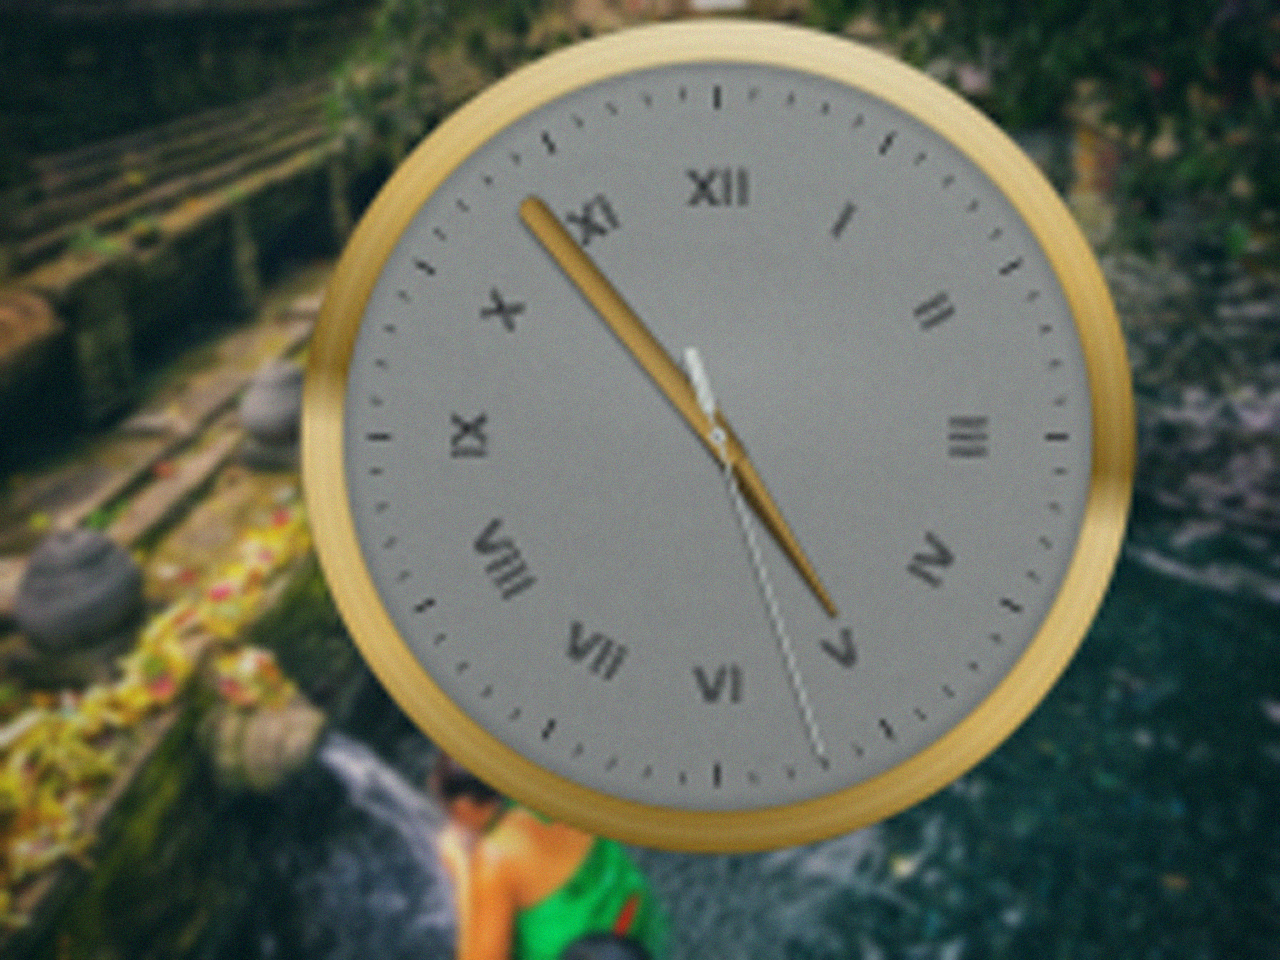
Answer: {"hour": 4, "minute": 53, "second": 27}
